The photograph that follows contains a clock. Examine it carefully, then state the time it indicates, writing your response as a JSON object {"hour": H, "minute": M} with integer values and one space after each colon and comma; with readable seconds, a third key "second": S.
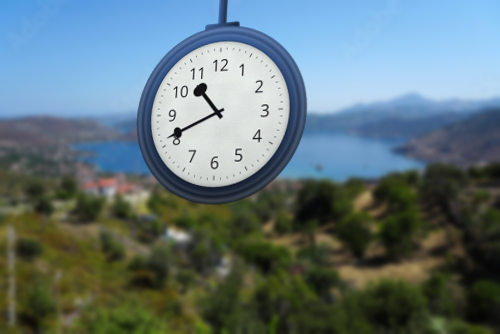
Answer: {"hour": 10, "minute": 41}
